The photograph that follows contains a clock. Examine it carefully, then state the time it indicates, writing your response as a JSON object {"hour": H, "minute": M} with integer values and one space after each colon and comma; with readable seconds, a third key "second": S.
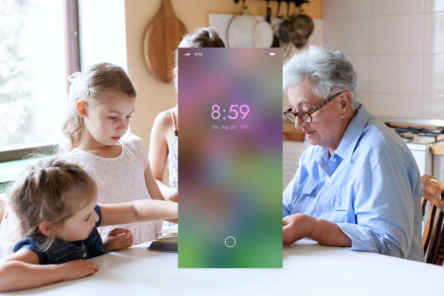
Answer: {"hour": 8, "minute": 59}
